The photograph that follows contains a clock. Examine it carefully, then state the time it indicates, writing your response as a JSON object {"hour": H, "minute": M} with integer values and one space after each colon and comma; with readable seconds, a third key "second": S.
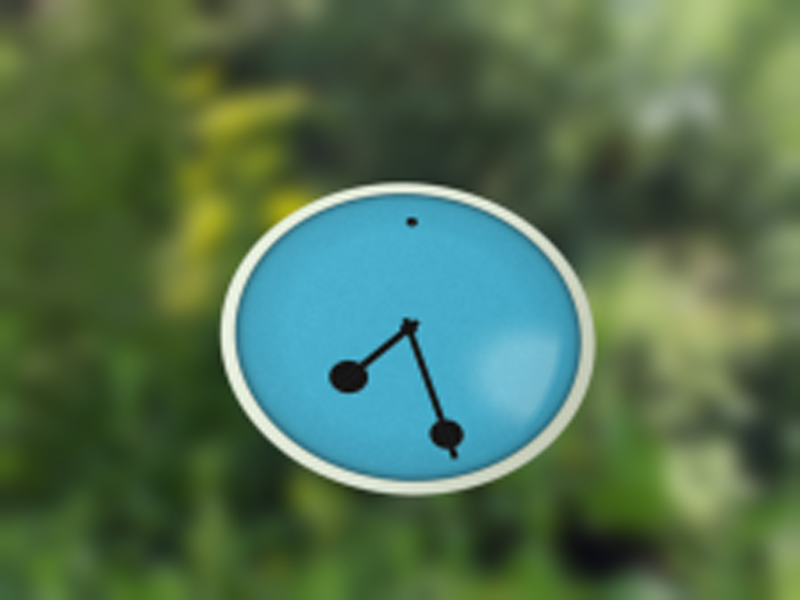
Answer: {"hour": 7, "minute": 27}
